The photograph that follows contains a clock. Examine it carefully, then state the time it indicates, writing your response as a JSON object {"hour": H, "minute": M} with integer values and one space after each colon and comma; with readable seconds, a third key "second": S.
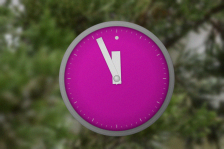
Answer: {"hour": 11, "minute": 56}
